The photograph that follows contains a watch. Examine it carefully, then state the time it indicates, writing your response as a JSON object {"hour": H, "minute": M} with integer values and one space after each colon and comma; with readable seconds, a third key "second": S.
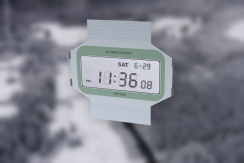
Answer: {"hour": 11, "minute": 36, "second": 8}
